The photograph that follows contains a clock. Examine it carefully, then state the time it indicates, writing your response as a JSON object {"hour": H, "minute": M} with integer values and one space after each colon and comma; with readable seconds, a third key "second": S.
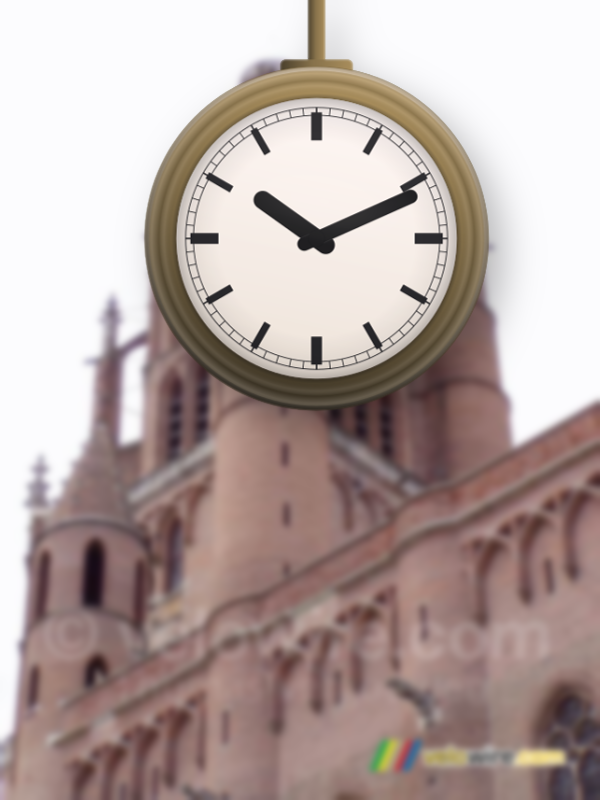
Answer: {"hour": 10, "minute": 11}
